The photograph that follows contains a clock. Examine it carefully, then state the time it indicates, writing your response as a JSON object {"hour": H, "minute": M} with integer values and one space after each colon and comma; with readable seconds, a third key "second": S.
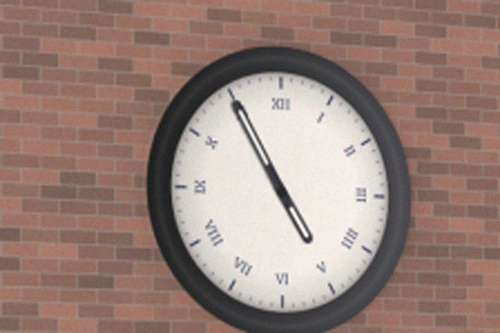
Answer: {"hour": 4, "minute": 55}
